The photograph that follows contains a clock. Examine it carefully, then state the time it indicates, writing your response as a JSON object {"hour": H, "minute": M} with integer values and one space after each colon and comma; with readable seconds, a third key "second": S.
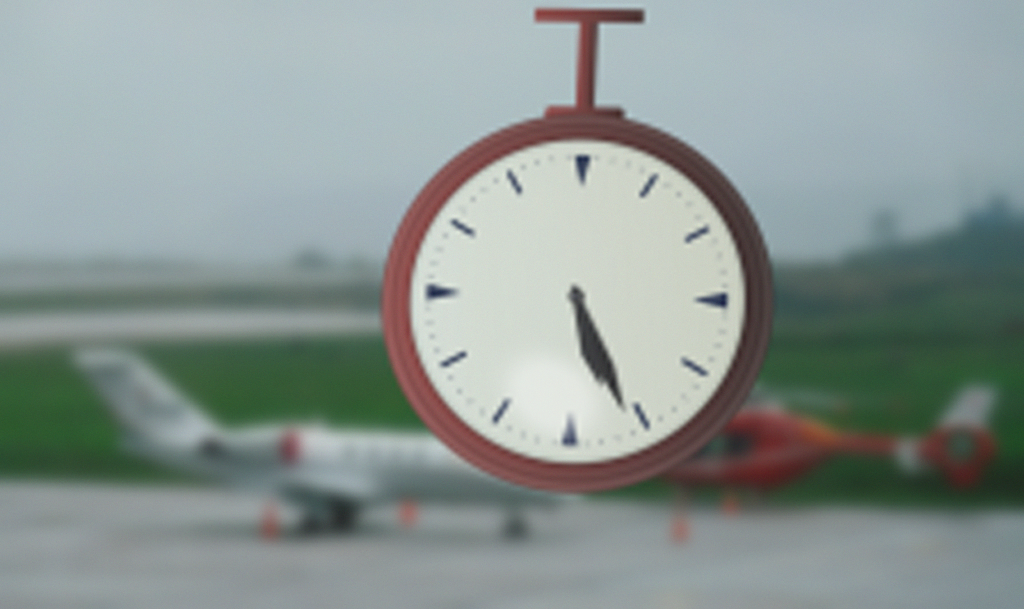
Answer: {"hour": 5, "minute": 26}
